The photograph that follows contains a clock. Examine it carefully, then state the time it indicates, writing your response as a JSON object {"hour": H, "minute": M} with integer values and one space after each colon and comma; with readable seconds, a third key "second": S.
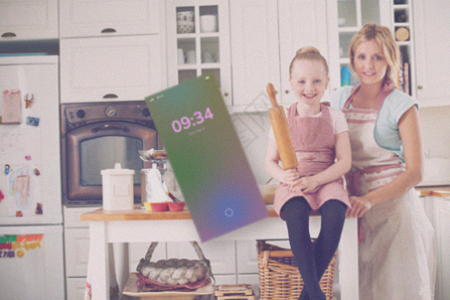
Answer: {"hour": 9, "minute": 34}
